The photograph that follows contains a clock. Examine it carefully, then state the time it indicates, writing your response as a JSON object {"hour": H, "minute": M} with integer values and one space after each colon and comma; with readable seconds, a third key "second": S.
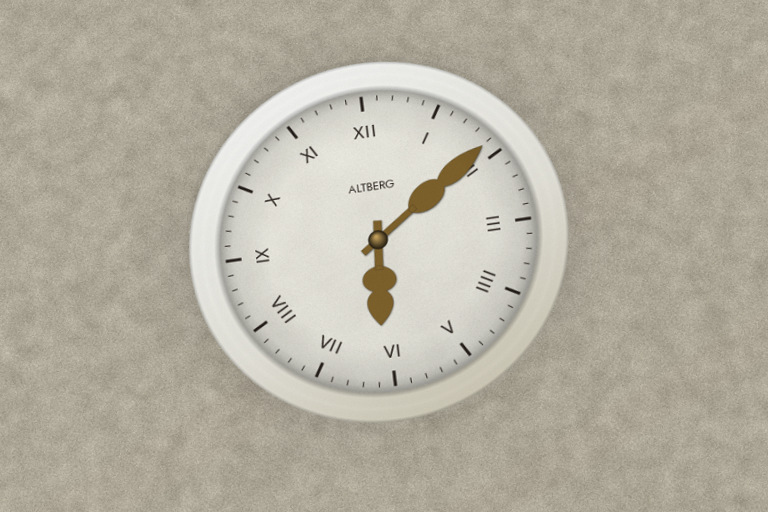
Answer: {"hour": 6, "minute": 9}
